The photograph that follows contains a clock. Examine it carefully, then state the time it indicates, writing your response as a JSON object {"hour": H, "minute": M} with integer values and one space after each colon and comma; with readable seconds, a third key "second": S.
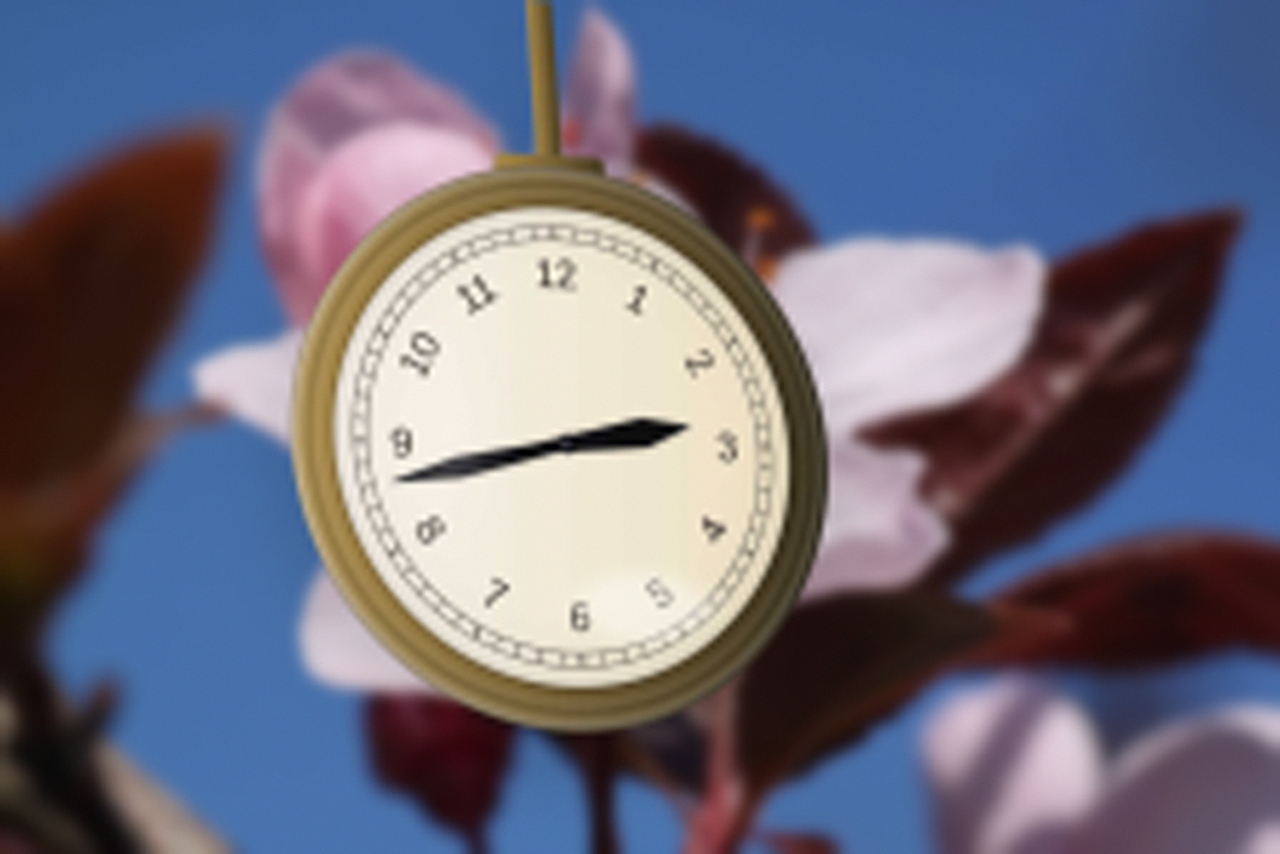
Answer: {"hour": 2, "minute": 43}
